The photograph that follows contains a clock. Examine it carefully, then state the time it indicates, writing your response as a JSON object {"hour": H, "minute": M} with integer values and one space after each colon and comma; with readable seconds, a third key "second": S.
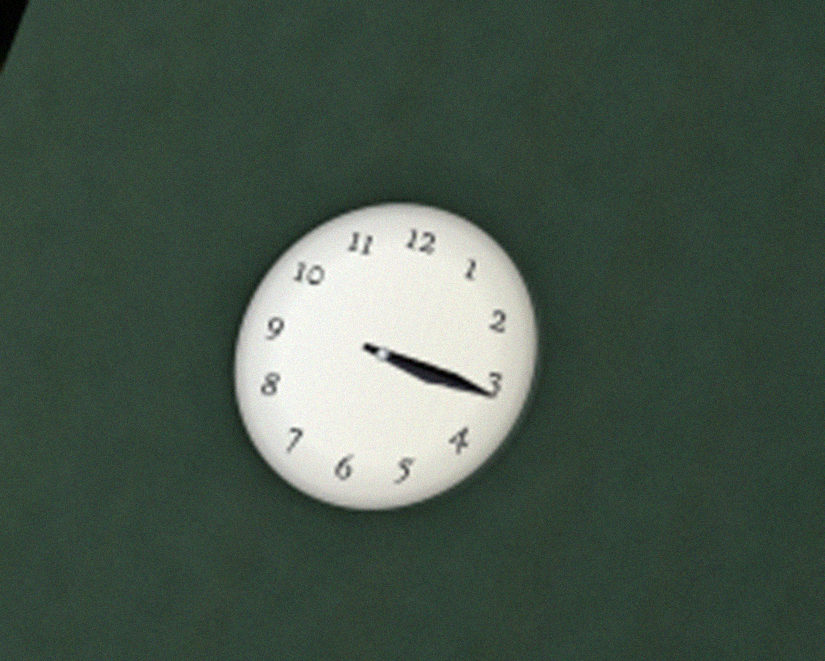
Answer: {"hour": 3, "minute": 16}
